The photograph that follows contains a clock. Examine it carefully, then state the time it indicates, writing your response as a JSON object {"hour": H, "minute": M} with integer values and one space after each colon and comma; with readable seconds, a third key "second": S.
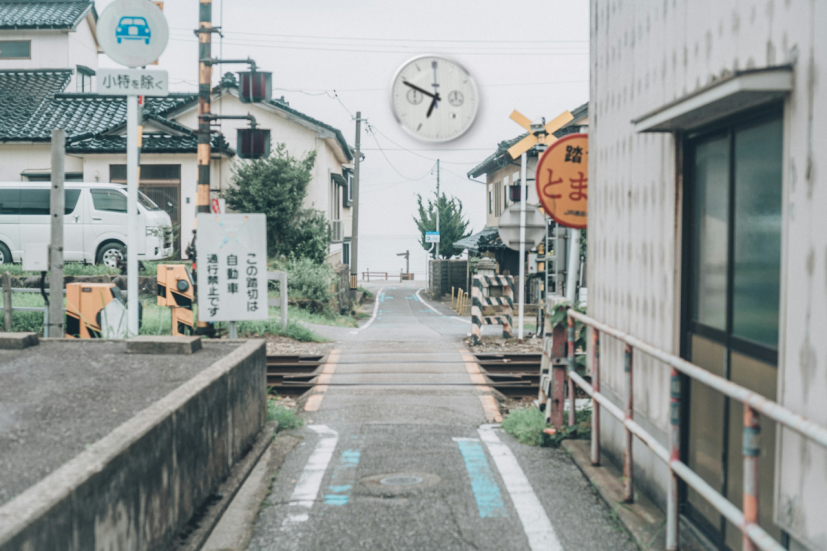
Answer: {"hour": 6, "minute": 49}
